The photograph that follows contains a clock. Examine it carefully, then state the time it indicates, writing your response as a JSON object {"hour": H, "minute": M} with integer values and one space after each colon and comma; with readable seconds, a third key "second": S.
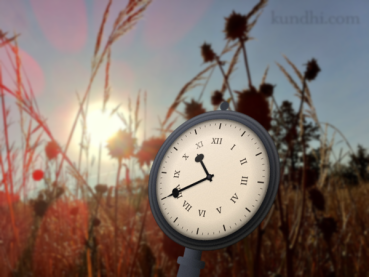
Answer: {"hour": 10, "minute": 40}
